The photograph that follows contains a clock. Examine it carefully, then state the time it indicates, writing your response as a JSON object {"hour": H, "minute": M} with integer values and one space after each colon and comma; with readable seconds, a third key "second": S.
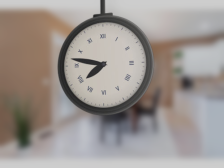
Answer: {"hour": 7, "minute": 47}
